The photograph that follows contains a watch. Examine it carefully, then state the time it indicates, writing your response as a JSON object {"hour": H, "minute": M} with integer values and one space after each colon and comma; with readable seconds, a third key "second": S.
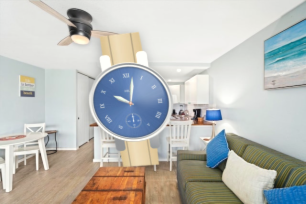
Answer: {"hour": 10, "minute": 2}
